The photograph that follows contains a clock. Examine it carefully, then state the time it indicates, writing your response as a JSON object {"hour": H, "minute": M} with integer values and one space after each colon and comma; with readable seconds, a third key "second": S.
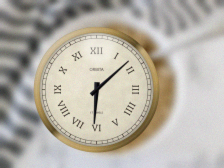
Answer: {"hour": 6, "minute": 8}
